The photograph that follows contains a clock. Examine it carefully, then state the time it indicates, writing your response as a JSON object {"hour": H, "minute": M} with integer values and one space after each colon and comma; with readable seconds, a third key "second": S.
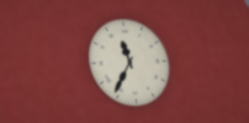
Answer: {"hour": 11, "minute": 36}
